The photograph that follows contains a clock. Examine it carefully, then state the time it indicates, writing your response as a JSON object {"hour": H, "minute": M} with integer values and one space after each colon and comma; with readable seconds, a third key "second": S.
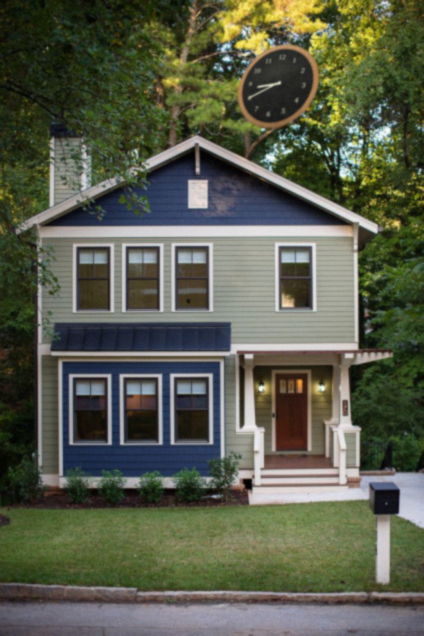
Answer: {"hour": 8, "minute": 40}
